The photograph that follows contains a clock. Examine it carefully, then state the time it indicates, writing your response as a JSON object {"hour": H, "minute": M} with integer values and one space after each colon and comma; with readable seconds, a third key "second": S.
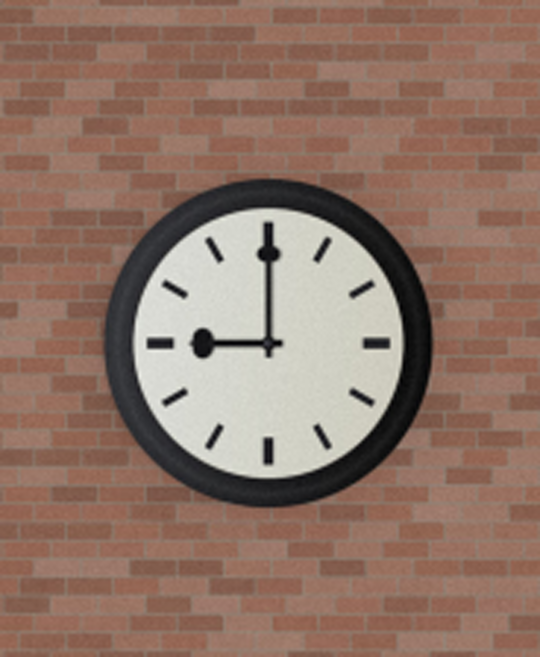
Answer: {"hour": 9, "minute": 0}
